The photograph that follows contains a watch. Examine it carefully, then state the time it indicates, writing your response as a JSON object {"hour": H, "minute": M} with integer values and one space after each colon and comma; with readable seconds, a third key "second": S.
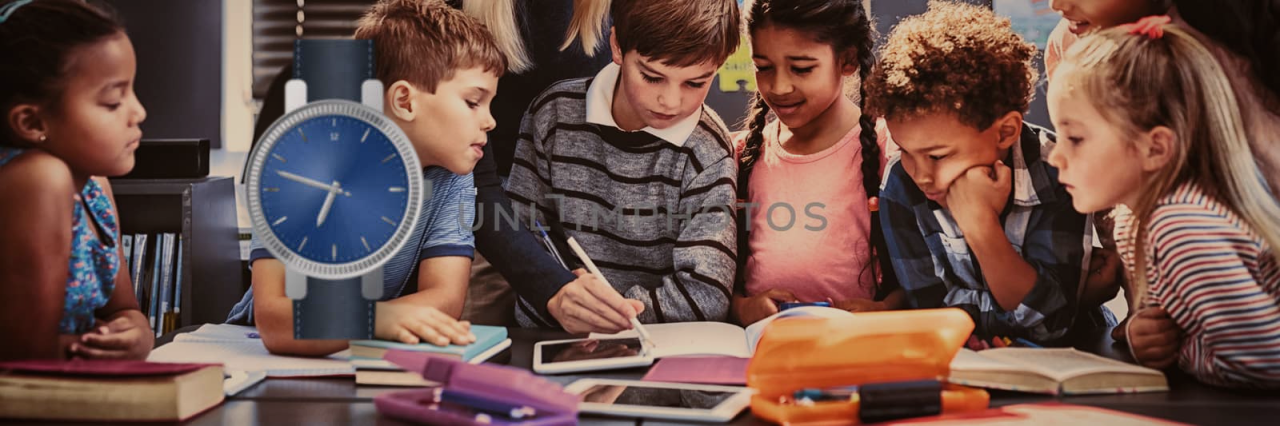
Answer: {"hour": 6, "minute": 47, "second": 48}
